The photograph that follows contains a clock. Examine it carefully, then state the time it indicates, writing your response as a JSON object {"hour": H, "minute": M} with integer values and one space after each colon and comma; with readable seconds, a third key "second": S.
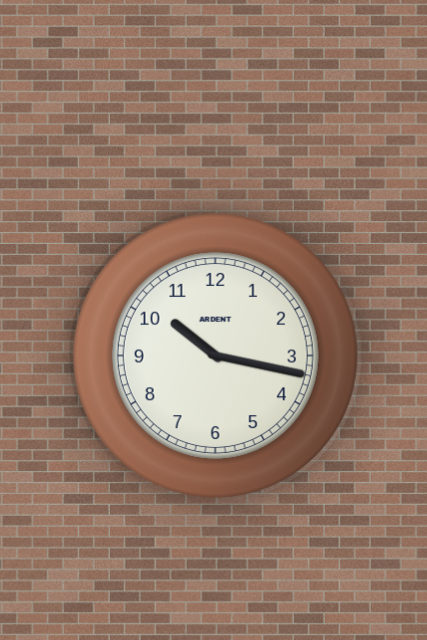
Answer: {"hour": 10, "minute": 17}
